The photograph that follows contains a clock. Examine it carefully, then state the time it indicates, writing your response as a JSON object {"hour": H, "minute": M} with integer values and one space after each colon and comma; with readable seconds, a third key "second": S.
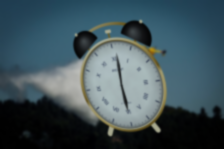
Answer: {"hour": 6, "minute": 1}
